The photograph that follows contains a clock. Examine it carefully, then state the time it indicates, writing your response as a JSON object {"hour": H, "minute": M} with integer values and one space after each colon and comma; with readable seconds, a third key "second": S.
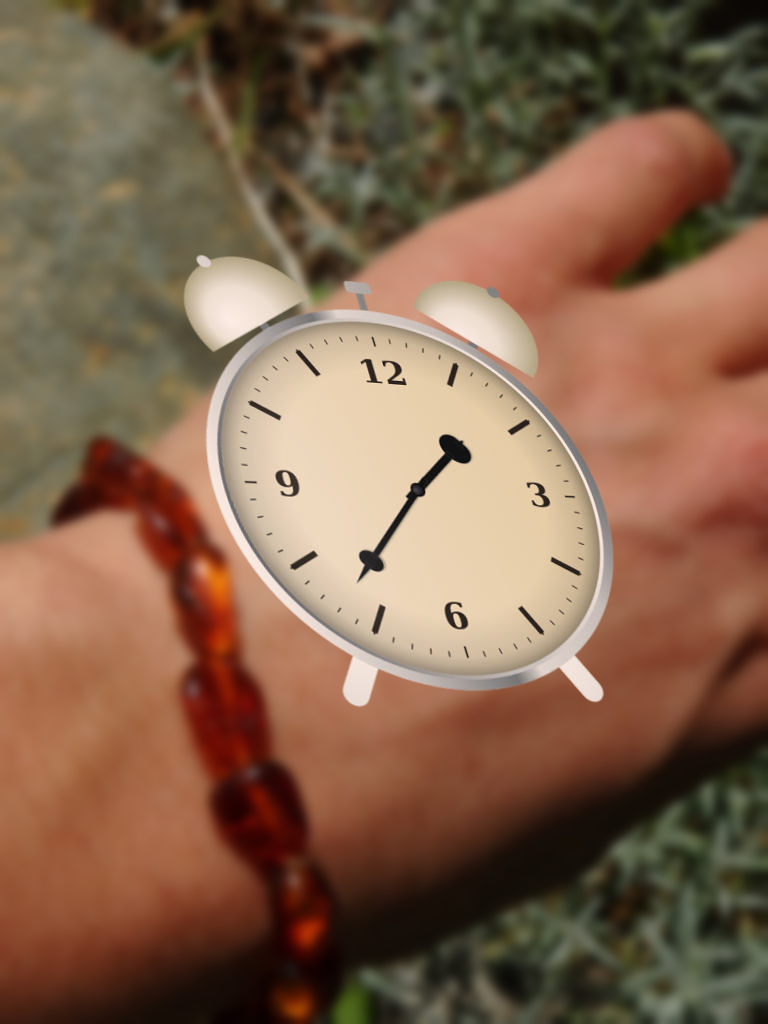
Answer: {"hour": 1, "minute": 37}
